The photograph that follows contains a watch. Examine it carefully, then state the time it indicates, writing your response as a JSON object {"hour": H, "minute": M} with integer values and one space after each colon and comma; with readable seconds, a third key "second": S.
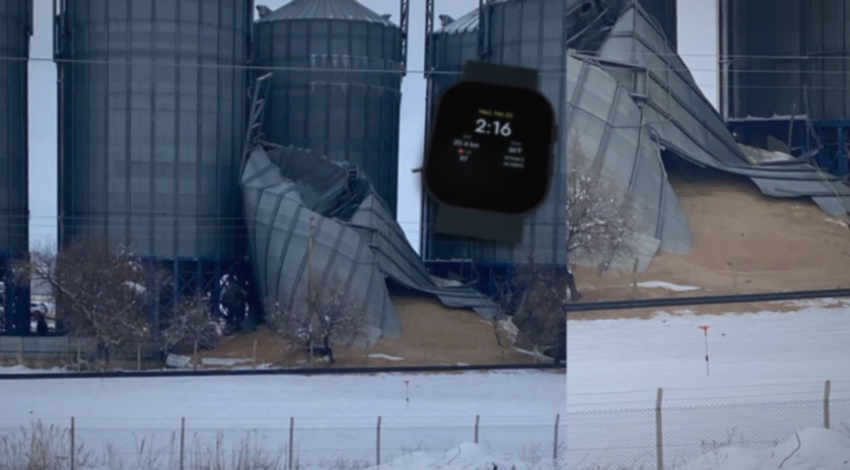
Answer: {"hour": 2, "minute": 16}
